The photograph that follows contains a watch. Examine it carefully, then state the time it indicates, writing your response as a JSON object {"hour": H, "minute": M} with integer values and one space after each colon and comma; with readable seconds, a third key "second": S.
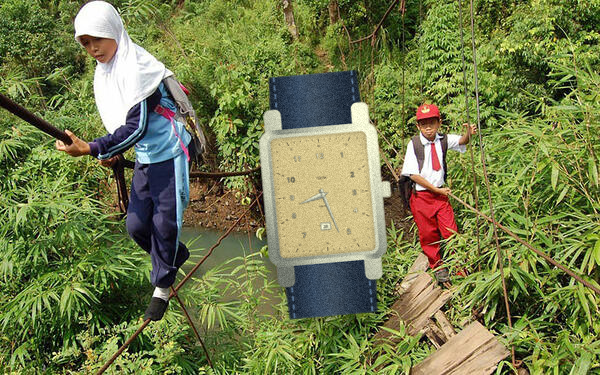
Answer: {"hour": 8, "minute": 27}
